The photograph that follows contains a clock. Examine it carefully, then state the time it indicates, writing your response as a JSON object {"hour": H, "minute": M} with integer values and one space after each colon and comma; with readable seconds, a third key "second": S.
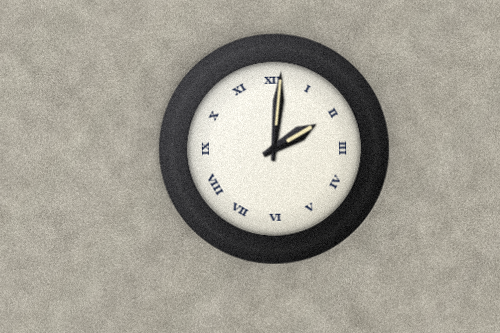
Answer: {"hour": 2, "minute": 1}
